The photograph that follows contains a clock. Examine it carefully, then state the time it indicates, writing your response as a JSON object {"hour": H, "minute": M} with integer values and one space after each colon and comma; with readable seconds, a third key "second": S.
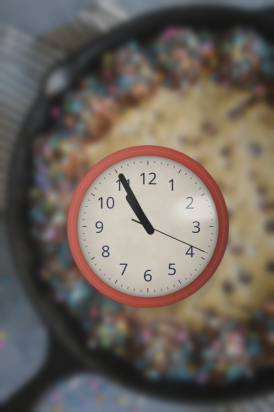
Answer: {"hour": 10, "minute": 55, "second": 19}
